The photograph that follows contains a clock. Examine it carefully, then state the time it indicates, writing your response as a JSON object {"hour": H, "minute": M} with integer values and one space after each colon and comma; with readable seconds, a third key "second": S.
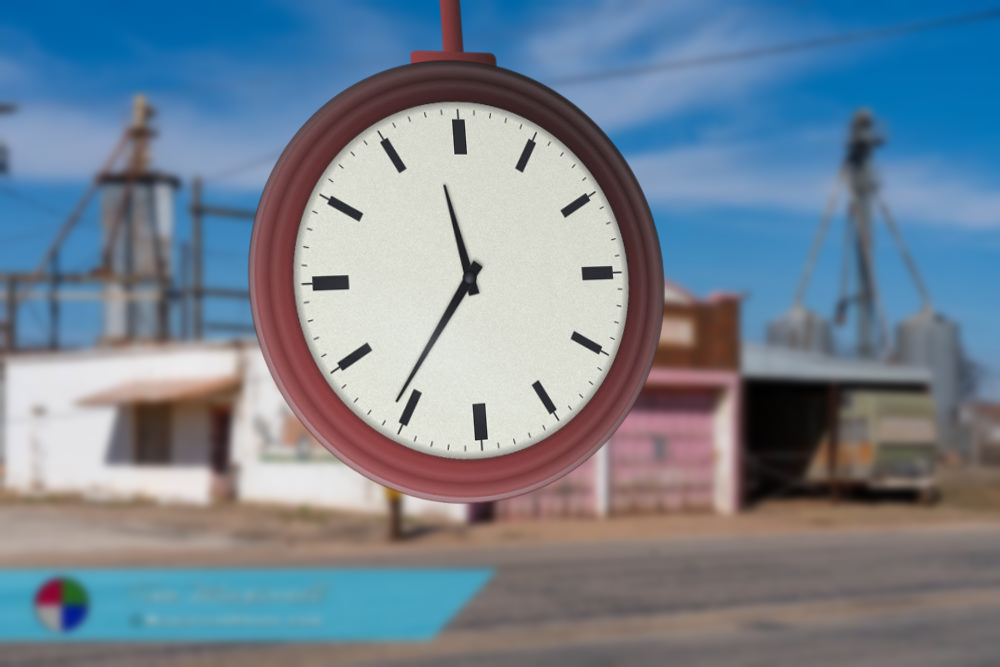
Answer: {"hour": 11, "minute": 36}
